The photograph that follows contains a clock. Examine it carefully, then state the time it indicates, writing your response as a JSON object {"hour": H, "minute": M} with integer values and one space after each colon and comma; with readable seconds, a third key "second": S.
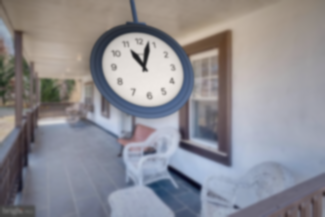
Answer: {"hour": 11, "minute": 3}
